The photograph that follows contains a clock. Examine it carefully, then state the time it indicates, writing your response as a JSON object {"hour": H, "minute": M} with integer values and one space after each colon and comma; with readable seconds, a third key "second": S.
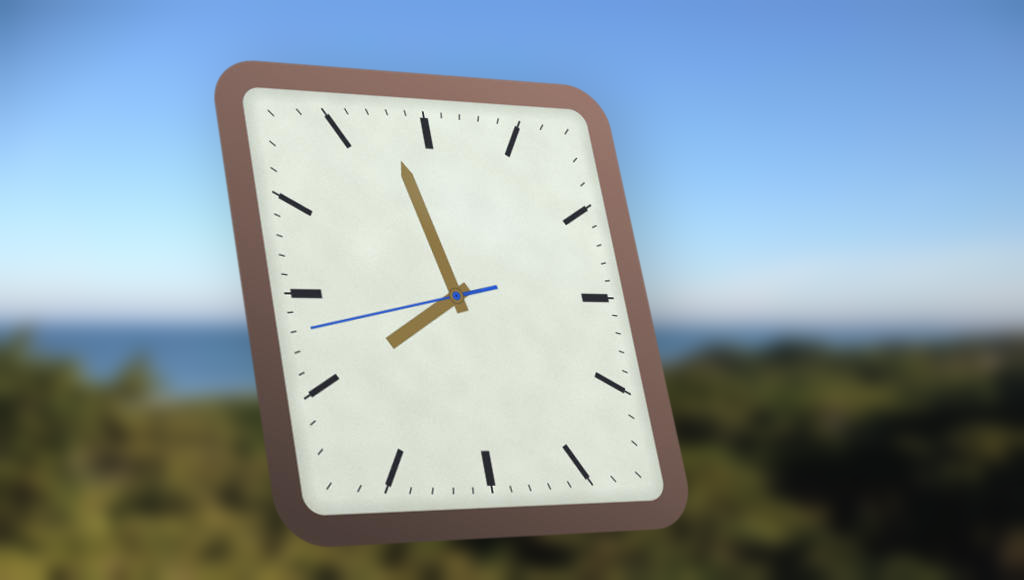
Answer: {"hour": 7, "minute": 57, "second": 43}
